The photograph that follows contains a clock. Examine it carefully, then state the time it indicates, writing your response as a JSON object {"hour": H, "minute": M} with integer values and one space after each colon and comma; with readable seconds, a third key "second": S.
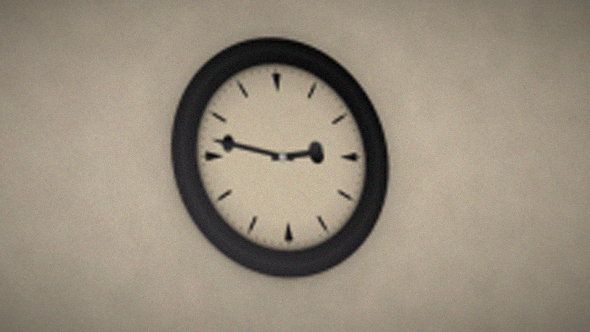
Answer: {"hour": 2, "minute": 47}
